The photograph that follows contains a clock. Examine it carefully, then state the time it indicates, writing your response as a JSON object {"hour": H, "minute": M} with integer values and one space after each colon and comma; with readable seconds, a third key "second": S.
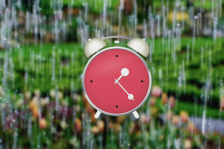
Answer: {"hour": 1, "minute": 23}
